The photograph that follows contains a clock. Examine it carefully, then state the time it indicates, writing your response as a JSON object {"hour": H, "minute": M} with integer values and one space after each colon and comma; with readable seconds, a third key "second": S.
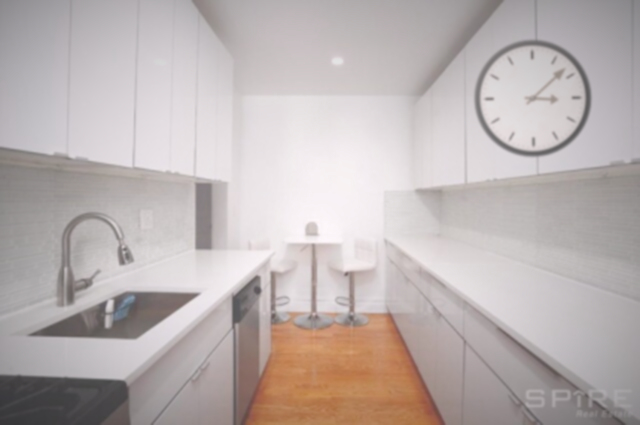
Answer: {"hour": 3, "minute": 8}
